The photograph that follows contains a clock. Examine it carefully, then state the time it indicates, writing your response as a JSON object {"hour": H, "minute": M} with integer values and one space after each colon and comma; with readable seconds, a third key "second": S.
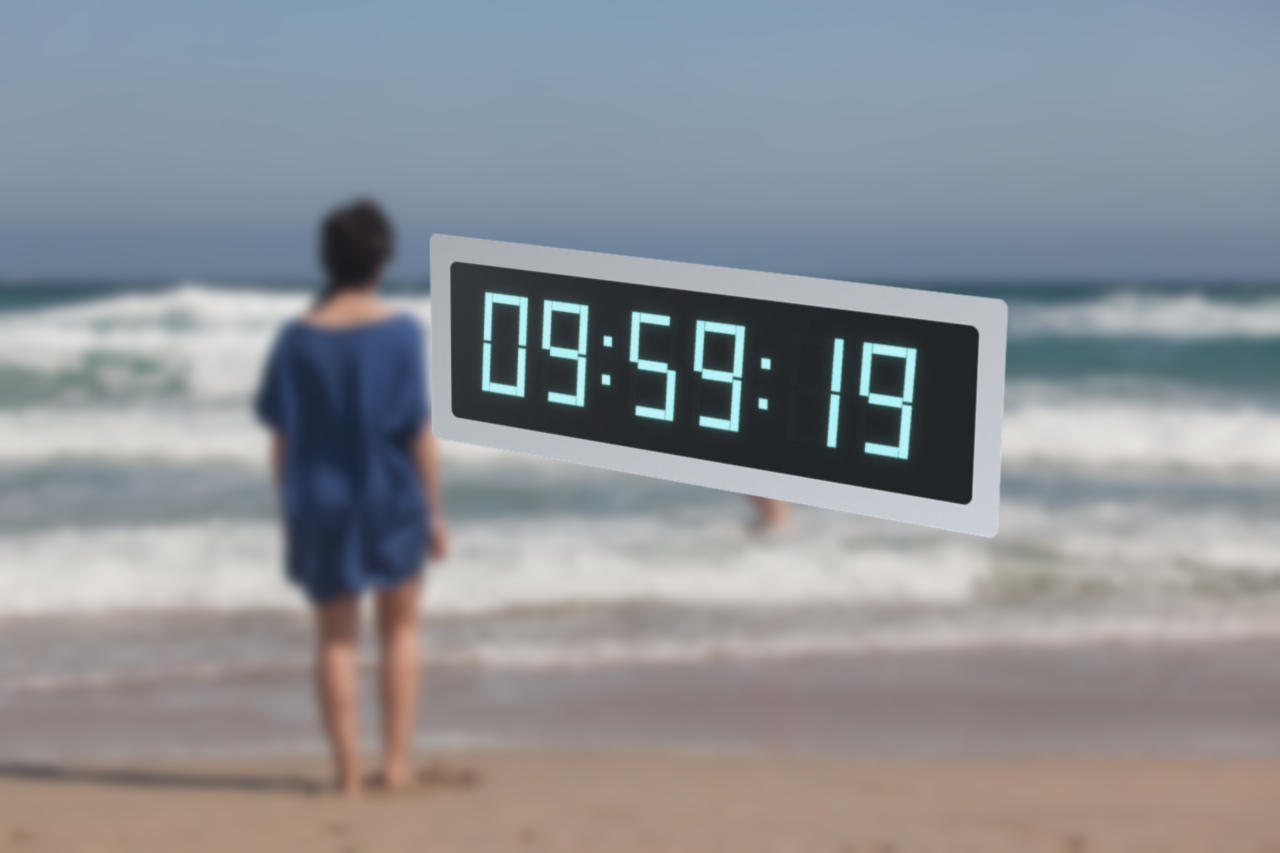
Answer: {"hour": 9, "minute": 59, "second": 19}
